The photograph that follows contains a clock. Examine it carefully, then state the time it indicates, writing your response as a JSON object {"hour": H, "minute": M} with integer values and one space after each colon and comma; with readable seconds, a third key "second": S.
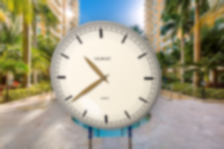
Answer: {"hour": 10, "minute": 39}
